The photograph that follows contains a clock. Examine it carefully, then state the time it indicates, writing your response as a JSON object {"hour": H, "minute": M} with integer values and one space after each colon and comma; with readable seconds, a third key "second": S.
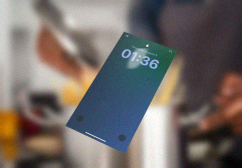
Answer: {"hour": 1, "minute": 36}
